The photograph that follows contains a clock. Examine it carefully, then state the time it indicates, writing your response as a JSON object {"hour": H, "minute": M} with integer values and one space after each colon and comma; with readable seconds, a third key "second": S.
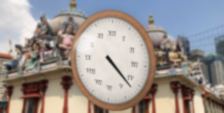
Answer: {"hour": 4, "minute": 22}
